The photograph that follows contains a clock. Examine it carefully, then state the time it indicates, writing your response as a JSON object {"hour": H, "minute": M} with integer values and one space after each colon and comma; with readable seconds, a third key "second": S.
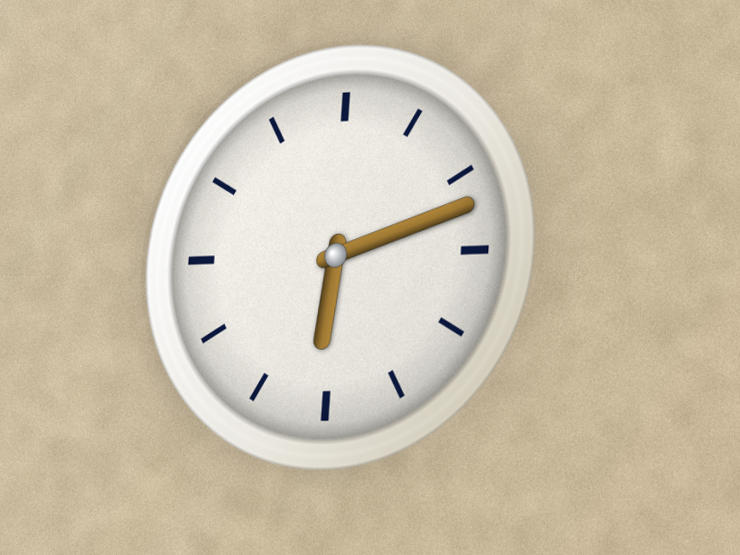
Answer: {"hour": 6, "minute": 12}
